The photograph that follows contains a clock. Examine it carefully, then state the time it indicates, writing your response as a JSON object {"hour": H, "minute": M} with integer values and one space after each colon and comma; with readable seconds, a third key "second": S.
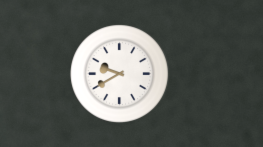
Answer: {"hour": 9, "minute": 40}
